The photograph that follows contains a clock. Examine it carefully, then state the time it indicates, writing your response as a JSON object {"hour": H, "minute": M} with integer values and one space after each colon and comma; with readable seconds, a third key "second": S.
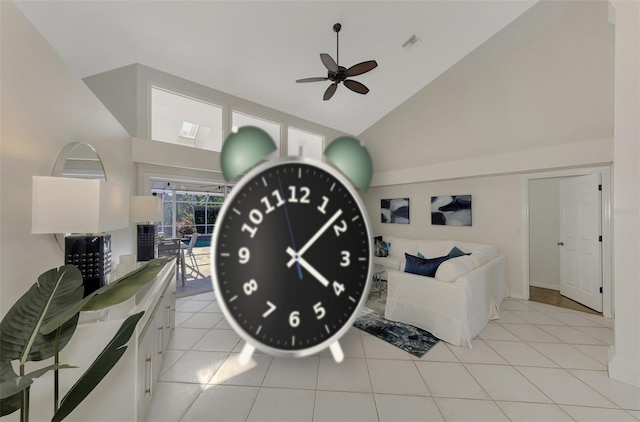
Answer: {"hour": 4, "minute": 7, "second": 57}
